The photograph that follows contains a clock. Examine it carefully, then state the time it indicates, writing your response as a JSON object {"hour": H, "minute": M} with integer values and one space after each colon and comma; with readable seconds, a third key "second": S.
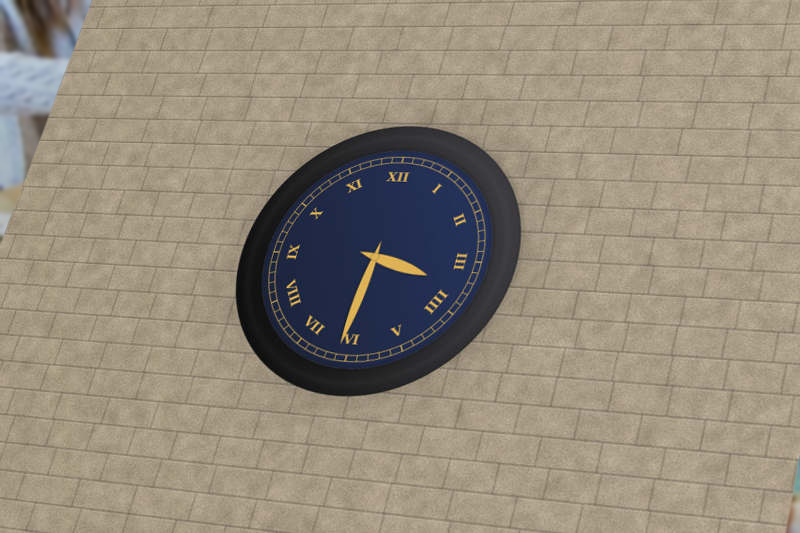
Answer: {"hour": 3, "minute": 31}
